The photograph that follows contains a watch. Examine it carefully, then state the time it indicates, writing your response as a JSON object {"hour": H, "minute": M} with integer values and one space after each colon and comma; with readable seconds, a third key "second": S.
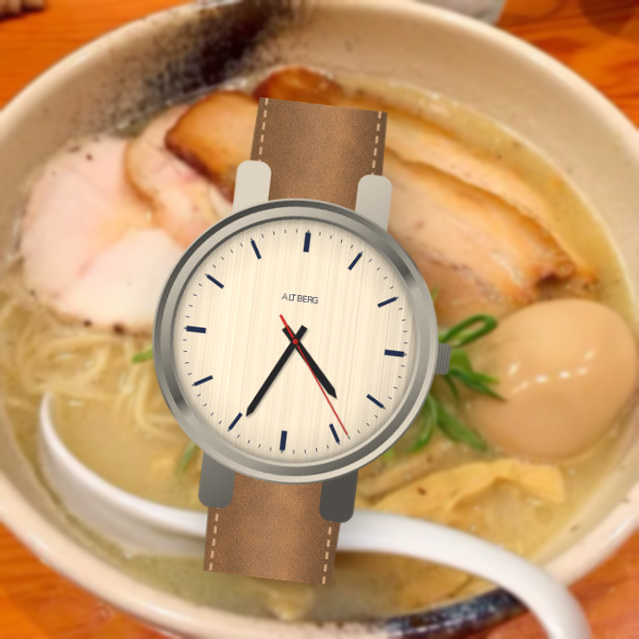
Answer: {"hour": 4, "minute": 34, "second": 24}
